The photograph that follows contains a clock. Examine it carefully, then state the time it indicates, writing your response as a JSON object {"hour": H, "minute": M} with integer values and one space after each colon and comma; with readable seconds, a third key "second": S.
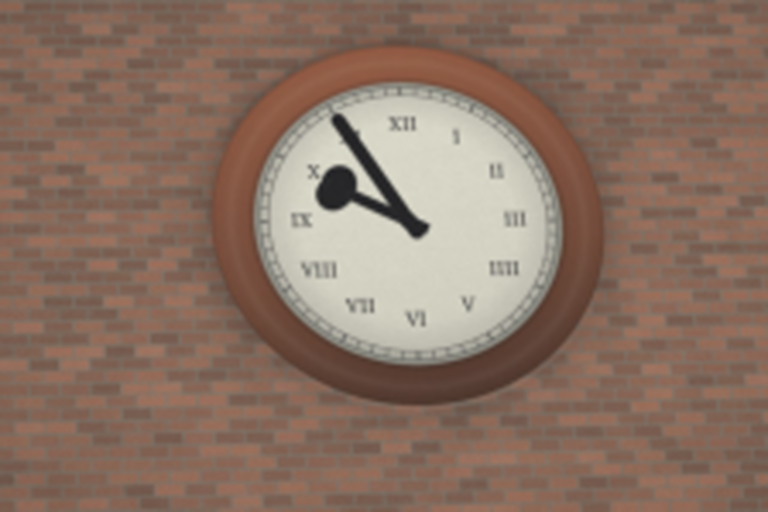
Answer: {"hour": 9, "minute": 55}
